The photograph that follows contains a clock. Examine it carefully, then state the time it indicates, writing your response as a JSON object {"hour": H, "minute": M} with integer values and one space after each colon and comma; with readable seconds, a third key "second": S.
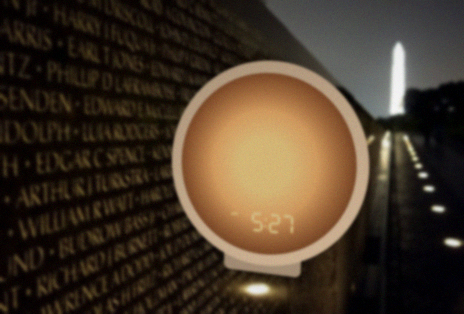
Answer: {"hour": 5, "minute": 27}
